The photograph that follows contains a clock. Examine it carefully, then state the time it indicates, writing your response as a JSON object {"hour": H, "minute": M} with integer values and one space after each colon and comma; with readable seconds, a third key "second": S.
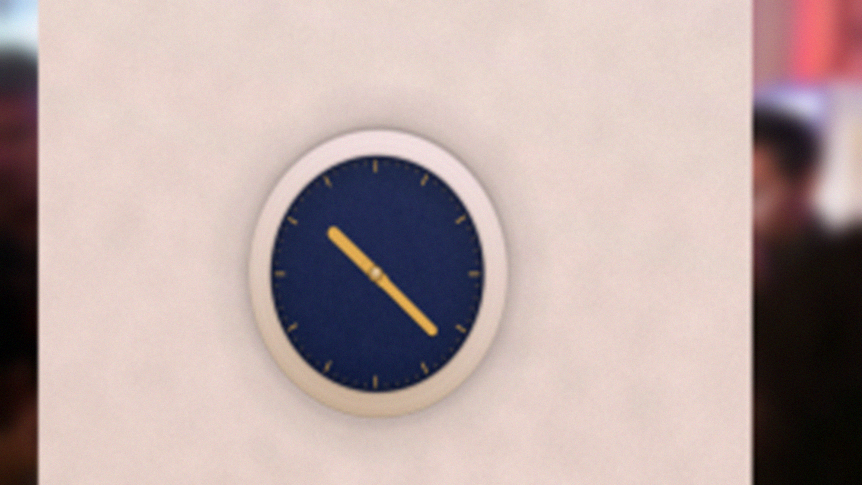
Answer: {"hour": 10, "minute": 22}
